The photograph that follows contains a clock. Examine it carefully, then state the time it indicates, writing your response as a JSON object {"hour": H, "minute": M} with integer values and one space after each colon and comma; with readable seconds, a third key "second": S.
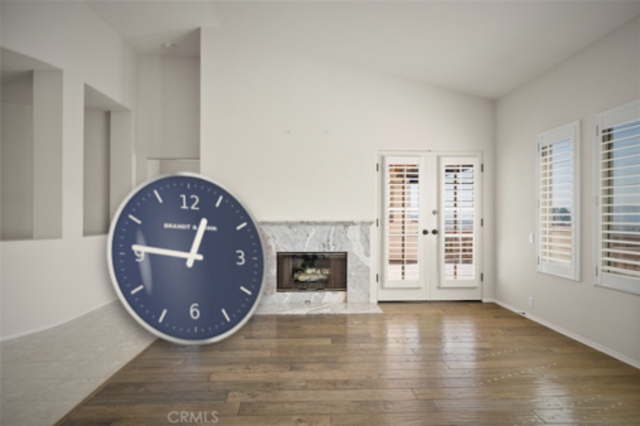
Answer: {"hour": 12, "minute": 46}
